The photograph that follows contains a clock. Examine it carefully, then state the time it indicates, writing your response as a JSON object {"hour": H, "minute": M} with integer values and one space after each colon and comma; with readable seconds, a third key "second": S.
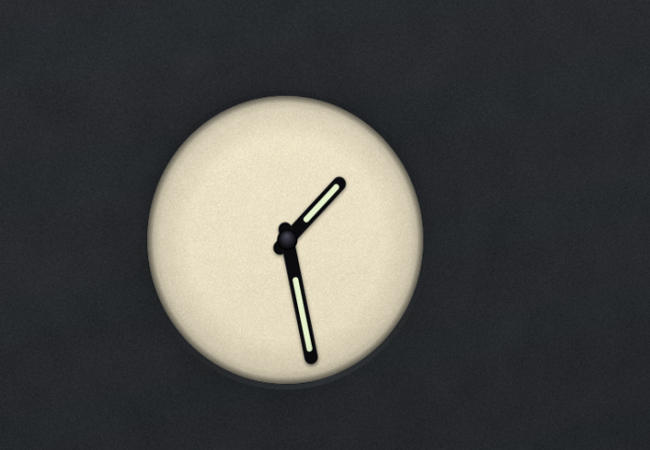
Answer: {"hour": 1, "minute": 28}
